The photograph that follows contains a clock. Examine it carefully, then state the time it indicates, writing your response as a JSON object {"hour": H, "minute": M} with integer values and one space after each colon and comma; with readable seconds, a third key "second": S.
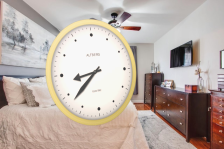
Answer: {"hour": 8, "minute": 38}
